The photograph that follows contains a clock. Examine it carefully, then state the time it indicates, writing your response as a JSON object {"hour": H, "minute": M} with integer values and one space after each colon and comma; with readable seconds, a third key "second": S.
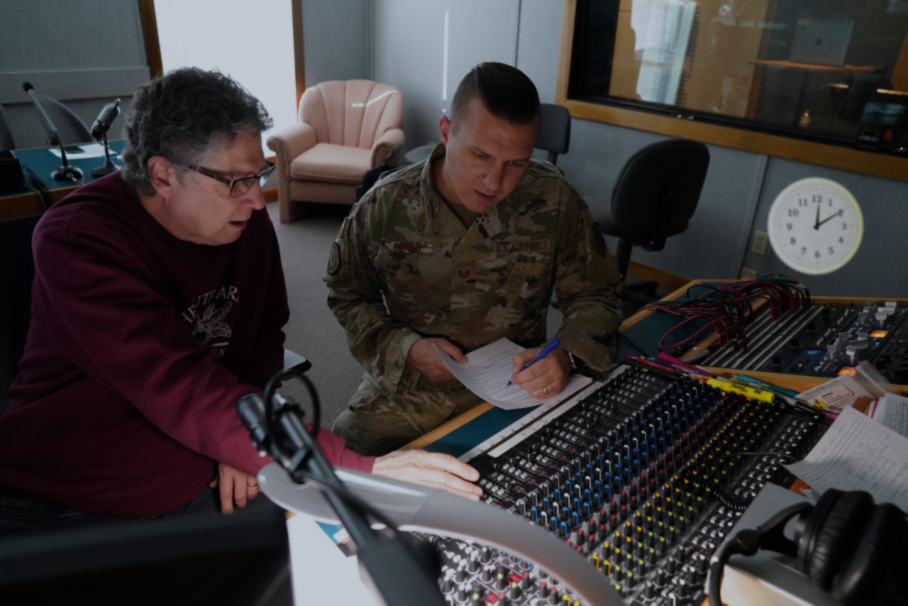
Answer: {"hour": 12, "minute": 10}
